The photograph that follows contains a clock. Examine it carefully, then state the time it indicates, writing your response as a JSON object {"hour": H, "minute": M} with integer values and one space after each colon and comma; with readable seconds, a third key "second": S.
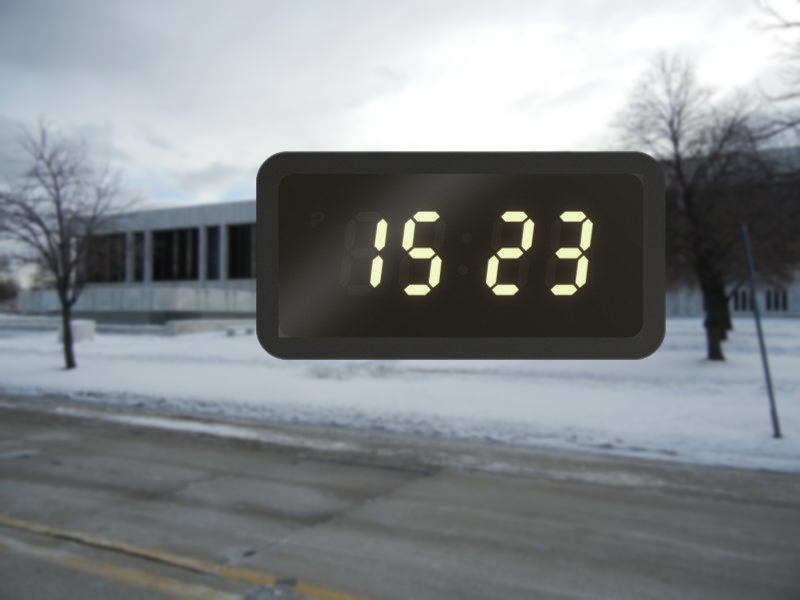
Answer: {"hour": 15, "minute": 23}
